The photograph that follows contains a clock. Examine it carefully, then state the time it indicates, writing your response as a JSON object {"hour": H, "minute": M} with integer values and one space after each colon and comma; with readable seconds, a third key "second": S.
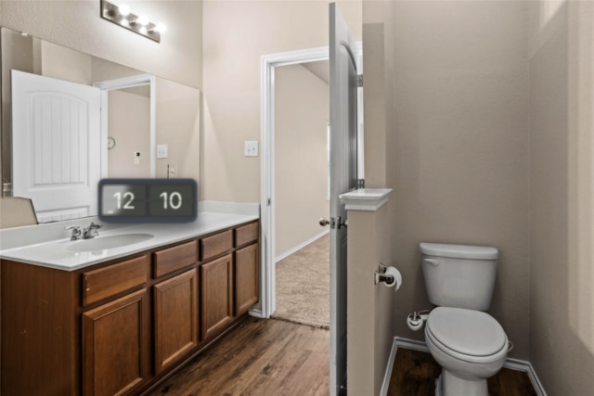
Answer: {"hour": 12, "minute": 10}
